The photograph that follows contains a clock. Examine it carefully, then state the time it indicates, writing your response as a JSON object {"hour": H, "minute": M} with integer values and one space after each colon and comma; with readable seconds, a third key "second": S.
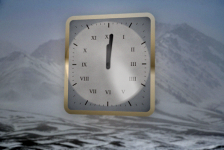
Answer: {"hour": 12, "minute": 1}
